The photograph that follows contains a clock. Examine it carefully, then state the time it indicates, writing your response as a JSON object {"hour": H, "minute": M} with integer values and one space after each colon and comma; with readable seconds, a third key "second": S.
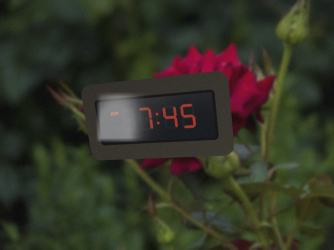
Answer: {"hour": 7, "minute": 45}
